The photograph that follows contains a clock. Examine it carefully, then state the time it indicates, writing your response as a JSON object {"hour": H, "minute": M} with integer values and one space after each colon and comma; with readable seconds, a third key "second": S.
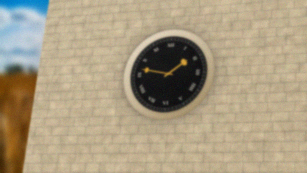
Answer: {"hour": 1, "minute": 47}
